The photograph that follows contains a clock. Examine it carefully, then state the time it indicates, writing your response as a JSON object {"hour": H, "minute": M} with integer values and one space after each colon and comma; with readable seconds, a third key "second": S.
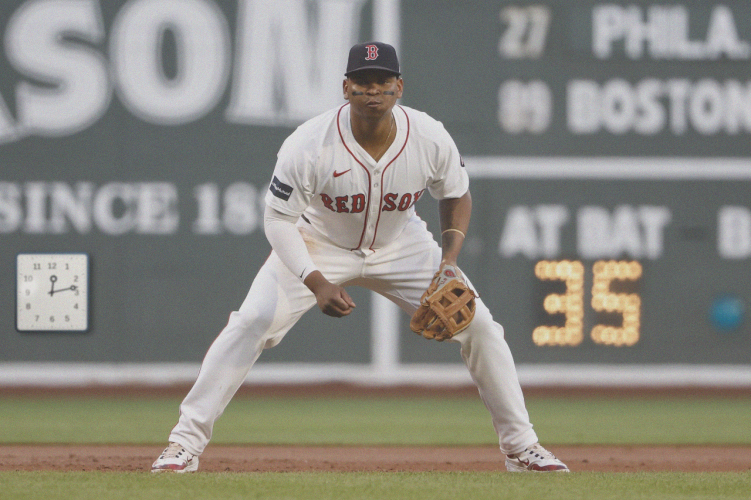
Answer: {"hour": 12, "minute": 13}
